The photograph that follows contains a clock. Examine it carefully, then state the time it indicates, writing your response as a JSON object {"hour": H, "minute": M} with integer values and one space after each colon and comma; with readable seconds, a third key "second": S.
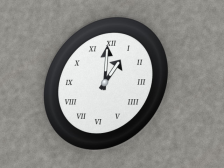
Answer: {"hour": 12, "minute": 59}
